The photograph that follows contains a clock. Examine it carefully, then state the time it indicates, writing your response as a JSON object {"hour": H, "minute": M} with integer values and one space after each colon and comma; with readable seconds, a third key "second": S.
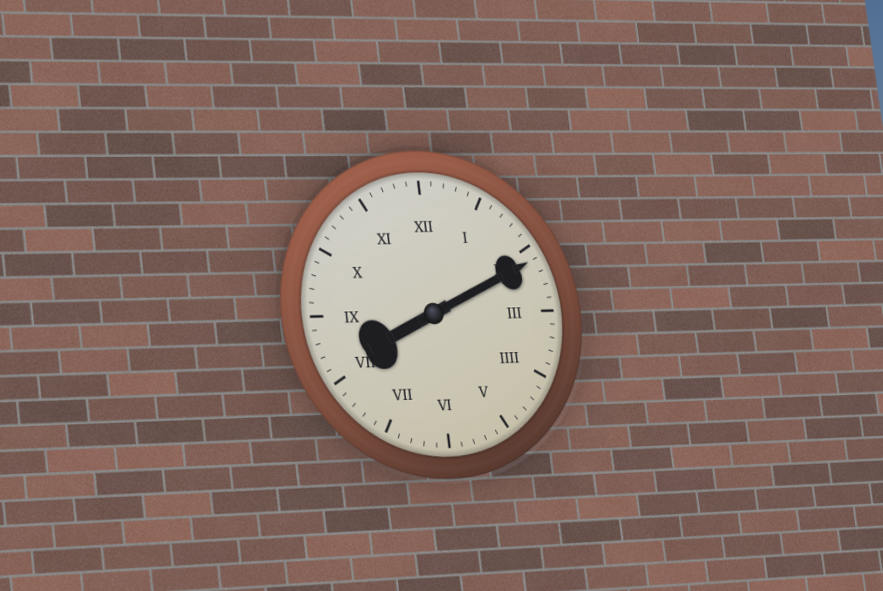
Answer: {"hour": 8, "minute": 11}
